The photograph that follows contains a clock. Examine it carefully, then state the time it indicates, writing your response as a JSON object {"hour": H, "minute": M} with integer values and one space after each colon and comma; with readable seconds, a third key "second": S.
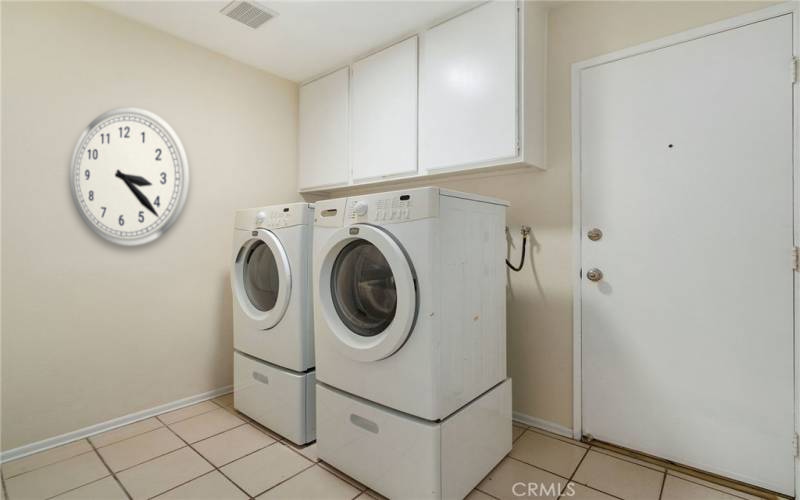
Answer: {"hour": 3, "minute": 22}
